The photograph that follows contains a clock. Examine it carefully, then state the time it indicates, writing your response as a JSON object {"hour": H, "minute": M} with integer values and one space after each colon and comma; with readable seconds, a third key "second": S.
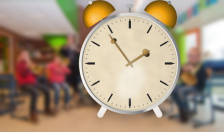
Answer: {"hour": 1, "minute": 54}
